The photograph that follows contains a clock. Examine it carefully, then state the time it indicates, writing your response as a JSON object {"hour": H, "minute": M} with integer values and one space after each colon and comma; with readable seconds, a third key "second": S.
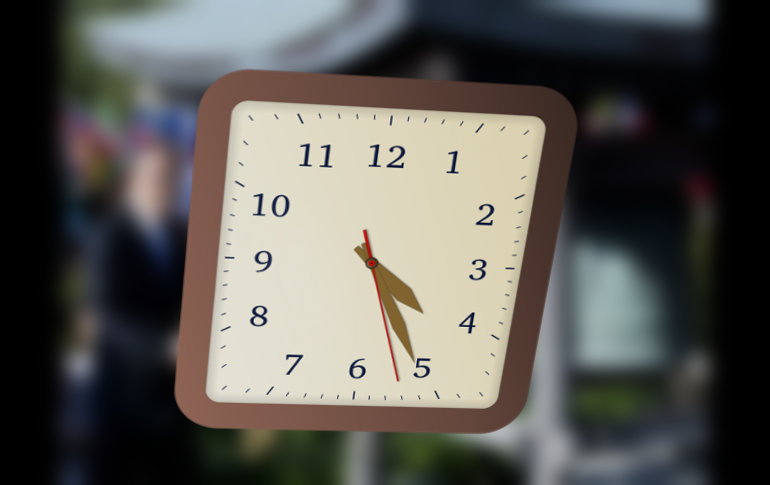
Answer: {"hour": 4, "minute": 25, "second": 27}
